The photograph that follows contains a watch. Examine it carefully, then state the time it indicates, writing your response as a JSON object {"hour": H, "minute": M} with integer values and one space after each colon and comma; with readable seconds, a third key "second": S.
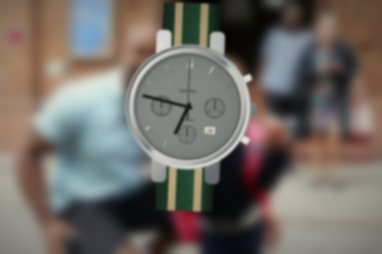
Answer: {"hour": 6, "minute": 47}
